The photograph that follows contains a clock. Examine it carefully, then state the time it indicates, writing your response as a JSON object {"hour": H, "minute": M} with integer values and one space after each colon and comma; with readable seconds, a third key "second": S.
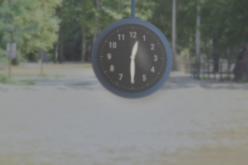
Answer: {"hour": 12, "minute": 30}
